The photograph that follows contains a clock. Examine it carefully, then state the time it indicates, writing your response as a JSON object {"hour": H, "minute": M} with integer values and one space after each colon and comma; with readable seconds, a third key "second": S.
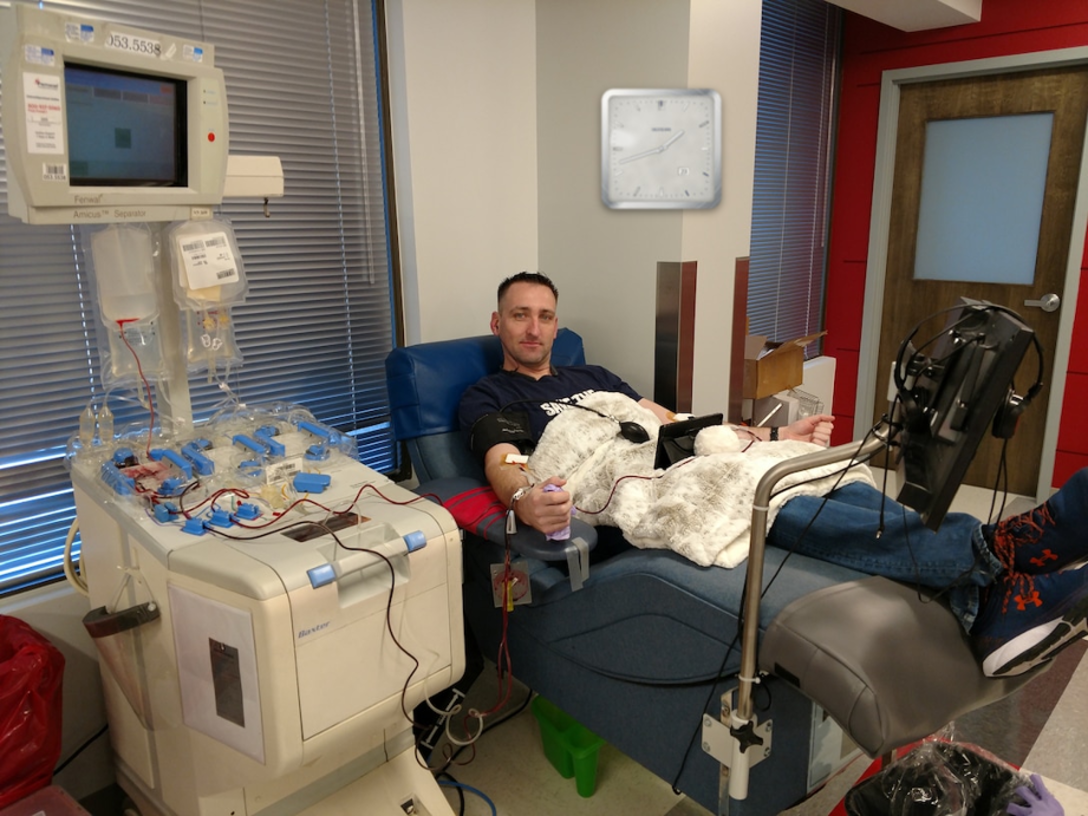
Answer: {"hour": 1, "minute": 42}
